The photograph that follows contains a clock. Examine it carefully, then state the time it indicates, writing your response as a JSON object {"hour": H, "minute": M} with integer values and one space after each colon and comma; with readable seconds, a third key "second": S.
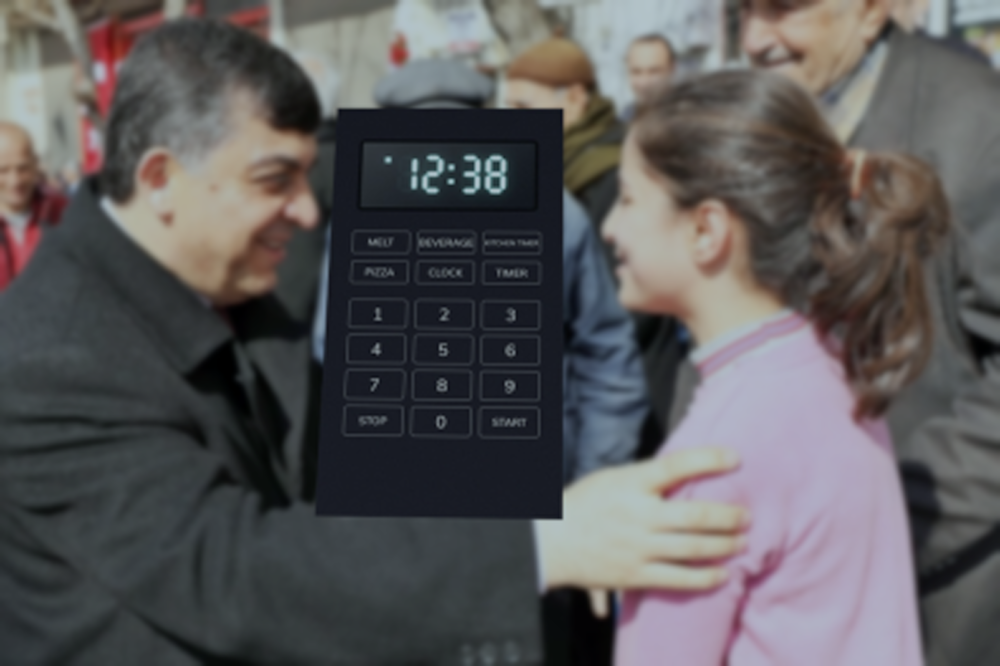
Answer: {"hour": 12, "minute": 38}
